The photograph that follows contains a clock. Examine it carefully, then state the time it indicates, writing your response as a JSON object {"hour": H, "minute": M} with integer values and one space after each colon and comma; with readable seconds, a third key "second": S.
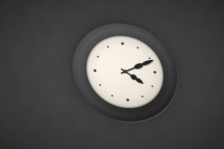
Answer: {"hour": 4, "minute": 11}
